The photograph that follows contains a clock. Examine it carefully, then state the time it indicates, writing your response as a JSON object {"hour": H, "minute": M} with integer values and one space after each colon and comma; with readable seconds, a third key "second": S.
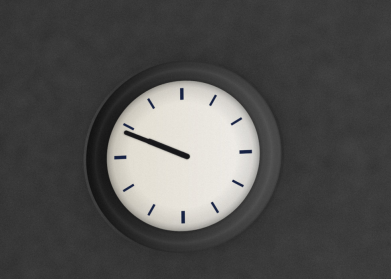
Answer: {"hour": 9, "minute": 49}
